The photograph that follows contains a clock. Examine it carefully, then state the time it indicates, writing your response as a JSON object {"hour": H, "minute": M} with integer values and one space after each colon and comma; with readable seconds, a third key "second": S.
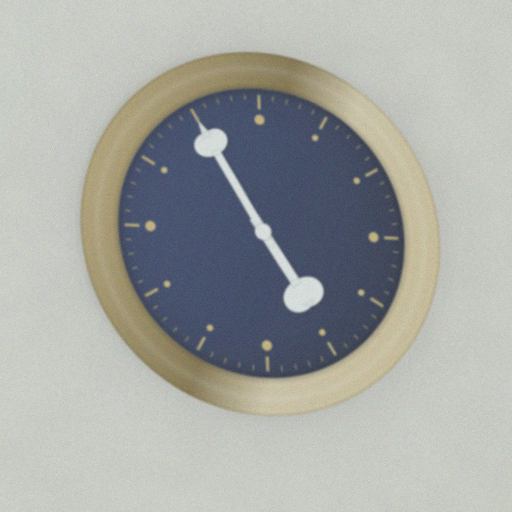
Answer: {"hour": 4, "minute": 55}
